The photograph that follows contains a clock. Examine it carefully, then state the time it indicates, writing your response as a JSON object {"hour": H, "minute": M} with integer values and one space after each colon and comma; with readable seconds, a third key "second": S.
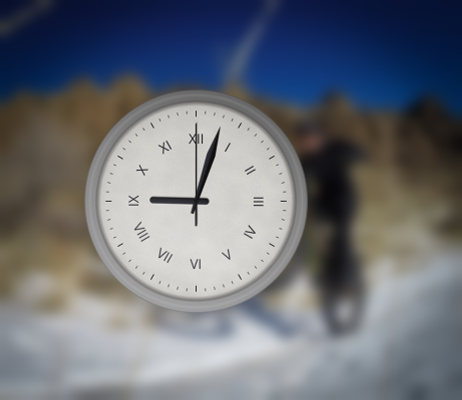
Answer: {"hour": 9, "minute": 3, "second": 0}
